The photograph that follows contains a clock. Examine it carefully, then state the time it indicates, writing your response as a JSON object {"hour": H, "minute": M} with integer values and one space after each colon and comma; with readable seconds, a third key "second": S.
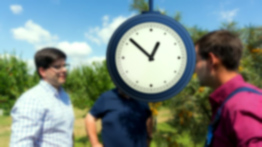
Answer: {"hour": 12, "minute": 52}
